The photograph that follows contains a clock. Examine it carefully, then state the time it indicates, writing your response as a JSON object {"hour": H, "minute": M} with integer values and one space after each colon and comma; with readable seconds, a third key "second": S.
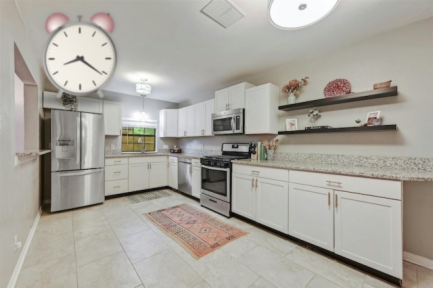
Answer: {"hour": 8, "minute": 21}
